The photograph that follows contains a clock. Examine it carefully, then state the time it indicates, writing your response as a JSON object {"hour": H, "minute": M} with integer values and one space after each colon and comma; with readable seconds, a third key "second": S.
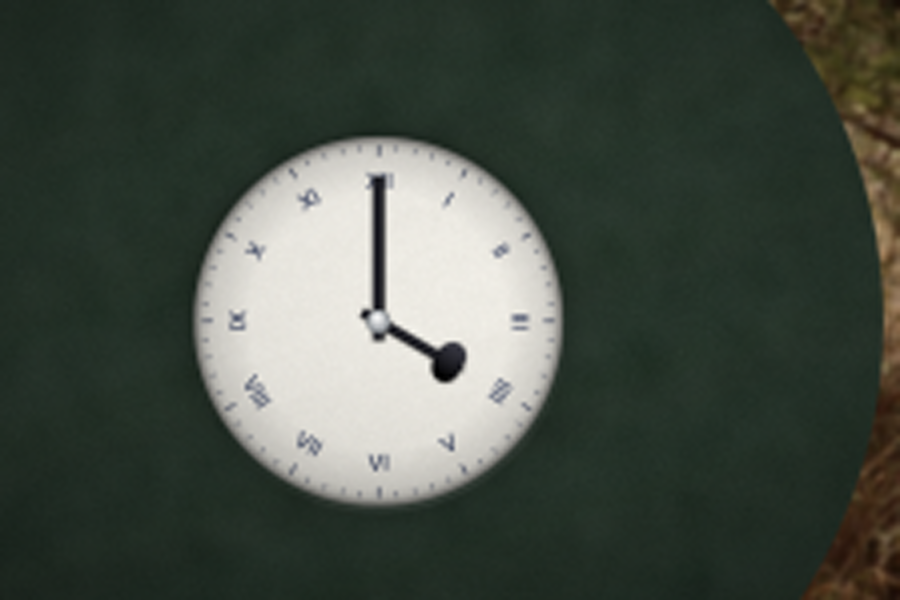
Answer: {"hour": 4, "minute": 0}
